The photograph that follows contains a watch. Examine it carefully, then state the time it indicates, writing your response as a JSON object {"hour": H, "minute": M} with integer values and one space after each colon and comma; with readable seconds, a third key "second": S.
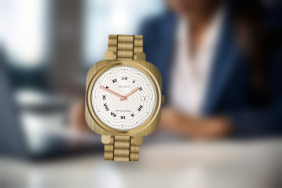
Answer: {"hour": 1, "minute": 49}
